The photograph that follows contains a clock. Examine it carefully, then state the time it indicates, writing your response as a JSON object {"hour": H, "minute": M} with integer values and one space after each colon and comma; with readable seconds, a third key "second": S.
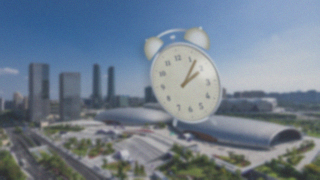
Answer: {"hour": 2, "minute": 7}
